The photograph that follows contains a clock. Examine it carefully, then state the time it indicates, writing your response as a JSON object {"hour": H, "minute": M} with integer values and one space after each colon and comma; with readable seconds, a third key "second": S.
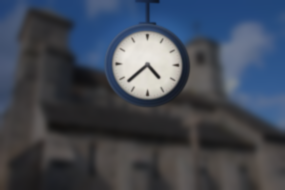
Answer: {"hour": 4, "minute": 38}
